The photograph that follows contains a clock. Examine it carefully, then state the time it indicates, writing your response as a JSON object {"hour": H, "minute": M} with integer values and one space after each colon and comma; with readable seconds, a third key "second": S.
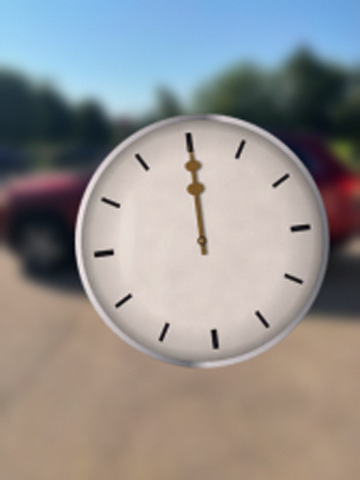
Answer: {"hour": 12, "minute": 0}
